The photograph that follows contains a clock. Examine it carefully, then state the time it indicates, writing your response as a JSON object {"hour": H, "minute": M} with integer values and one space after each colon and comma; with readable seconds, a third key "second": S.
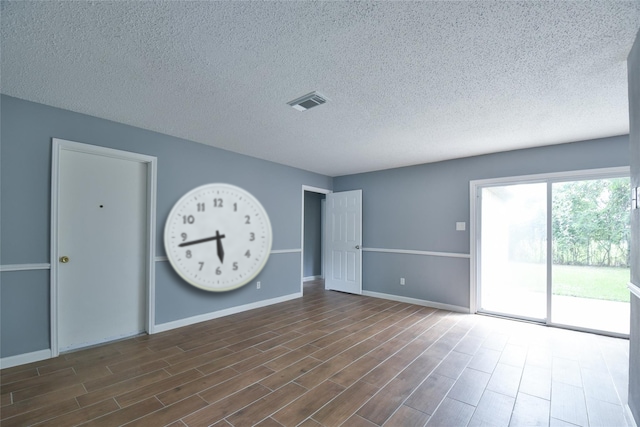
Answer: {"hour": 5, "minute": 43}
